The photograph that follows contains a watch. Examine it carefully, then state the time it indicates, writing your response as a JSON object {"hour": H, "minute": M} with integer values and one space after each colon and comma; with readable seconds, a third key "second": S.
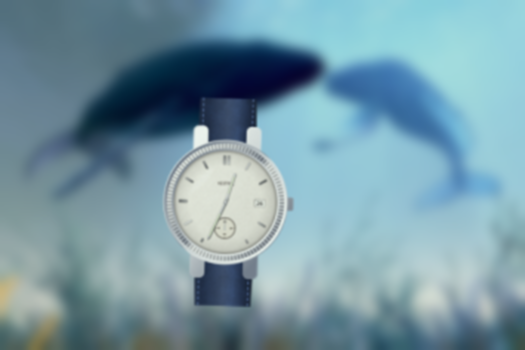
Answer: {"hour": 12, "minute": 34}
